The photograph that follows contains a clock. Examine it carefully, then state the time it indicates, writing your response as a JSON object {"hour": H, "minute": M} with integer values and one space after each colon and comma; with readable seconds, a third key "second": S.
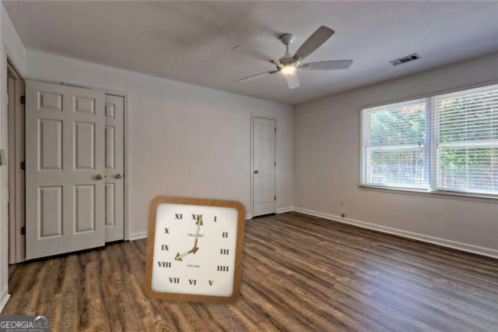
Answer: {"hour": 8, "minute": 1}
